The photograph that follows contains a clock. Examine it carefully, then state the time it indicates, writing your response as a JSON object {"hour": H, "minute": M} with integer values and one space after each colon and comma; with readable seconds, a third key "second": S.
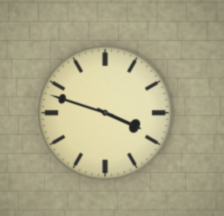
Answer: {"hour": 3, "minute": 48}
